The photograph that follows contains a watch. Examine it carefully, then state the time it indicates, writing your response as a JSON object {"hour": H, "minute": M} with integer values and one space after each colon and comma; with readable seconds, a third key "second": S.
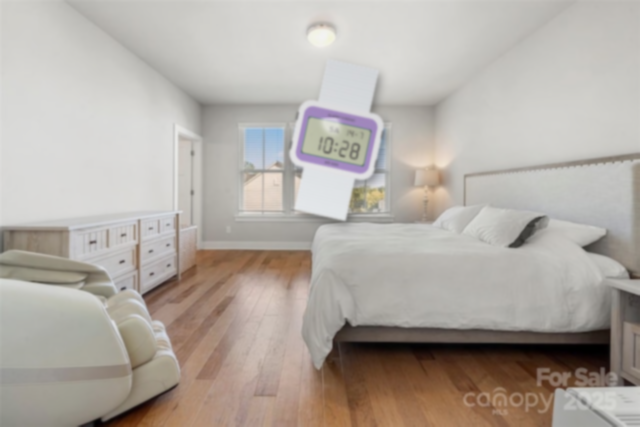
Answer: {"hour": 10, "minute": 28}
